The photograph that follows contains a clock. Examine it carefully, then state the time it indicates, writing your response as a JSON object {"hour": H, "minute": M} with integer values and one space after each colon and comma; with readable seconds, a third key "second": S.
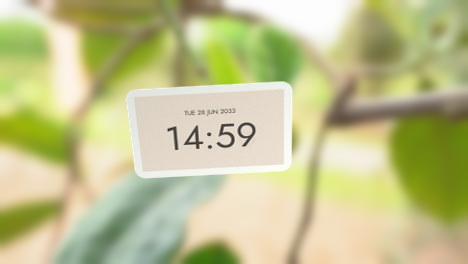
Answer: {"hour": 14, "minute": 59}
